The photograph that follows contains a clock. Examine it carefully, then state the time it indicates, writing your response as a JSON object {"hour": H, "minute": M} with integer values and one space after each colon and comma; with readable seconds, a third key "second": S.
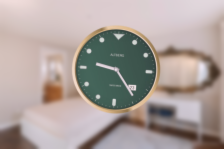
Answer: {"hour": 9, "minute": 24}
